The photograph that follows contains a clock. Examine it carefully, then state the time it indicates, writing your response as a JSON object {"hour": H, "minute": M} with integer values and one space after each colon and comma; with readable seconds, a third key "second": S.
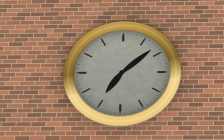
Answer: {"hour": 7, "minute": 8}
